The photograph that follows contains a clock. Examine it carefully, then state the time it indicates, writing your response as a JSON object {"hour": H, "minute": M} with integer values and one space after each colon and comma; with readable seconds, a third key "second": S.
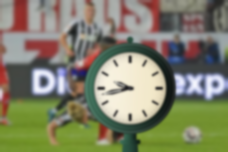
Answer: {"hour": 9, "minute": 43}
